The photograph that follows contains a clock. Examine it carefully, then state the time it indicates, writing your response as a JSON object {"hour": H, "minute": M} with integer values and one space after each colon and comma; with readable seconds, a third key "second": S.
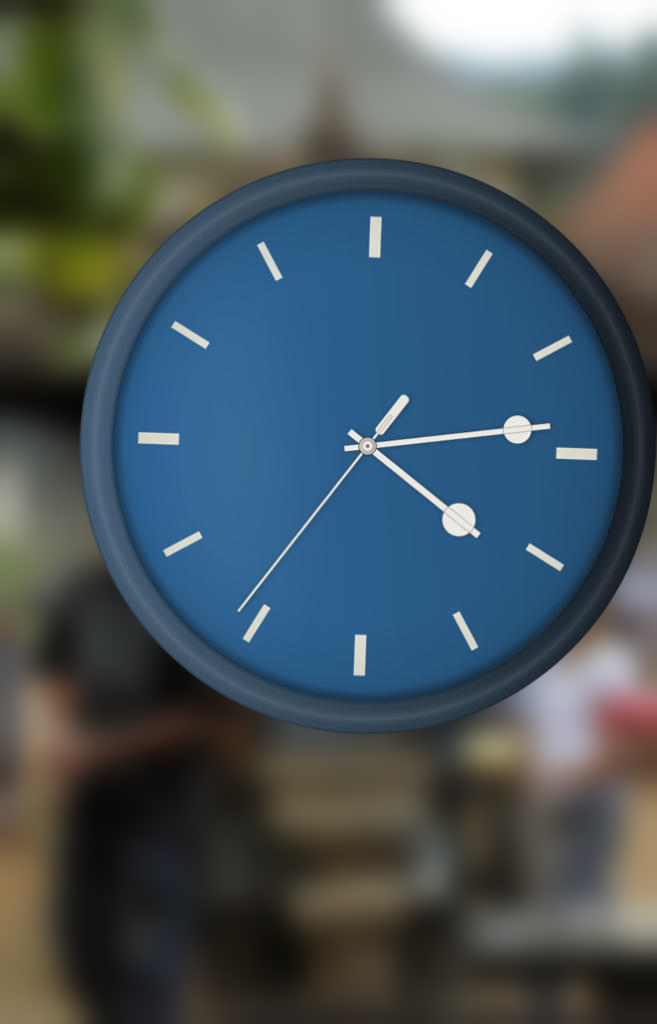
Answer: {"hour": 4, "minute": 13, "second": 36}
